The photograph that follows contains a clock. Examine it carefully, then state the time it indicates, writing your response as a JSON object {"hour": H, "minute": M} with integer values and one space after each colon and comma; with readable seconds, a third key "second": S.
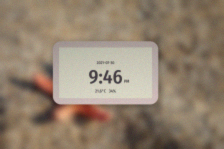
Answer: {"hour": 9, "minute": 46}
